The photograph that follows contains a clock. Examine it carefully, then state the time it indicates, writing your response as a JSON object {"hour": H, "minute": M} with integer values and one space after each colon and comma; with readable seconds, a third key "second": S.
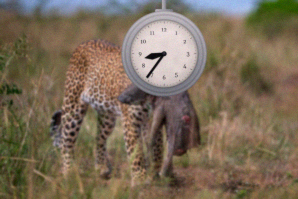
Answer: {"hour": 8, "minute": 36}
